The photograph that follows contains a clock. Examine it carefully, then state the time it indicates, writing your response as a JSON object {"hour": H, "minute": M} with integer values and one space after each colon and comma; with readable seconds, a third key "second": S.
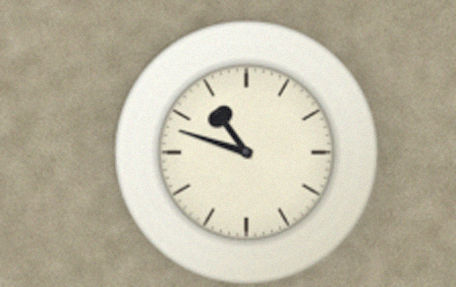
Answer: {"hour": 10, "minute": 48}
